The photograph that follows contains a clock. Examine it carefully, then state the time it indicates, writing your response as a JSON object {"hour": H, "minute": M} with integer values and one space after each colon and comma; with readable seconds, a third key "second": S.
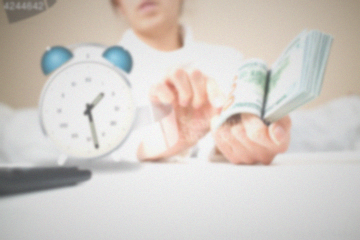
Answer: {"hour": 1, "minute": 28}
